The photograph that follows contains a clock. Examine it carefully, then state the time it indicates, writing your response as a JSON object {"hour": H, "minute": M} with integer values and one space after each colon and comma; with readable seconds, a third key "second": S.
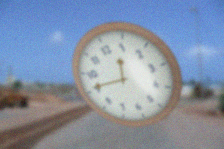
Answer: {"hour": 12, "minute": 46}
